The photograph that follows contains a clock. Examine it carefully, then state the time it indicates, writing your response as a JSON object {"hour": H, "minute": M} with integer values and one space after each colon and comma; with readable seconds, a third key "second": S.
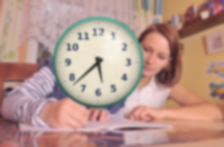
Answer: {"hour": 5, "minute": 38}
